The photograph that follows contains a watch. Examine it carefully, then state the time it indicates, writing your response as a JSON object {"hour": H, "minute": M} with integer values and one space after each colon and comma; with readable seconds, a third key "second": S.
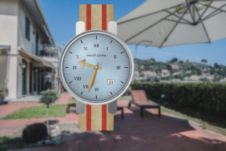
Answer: {"hour": 9, "minute": 33}
